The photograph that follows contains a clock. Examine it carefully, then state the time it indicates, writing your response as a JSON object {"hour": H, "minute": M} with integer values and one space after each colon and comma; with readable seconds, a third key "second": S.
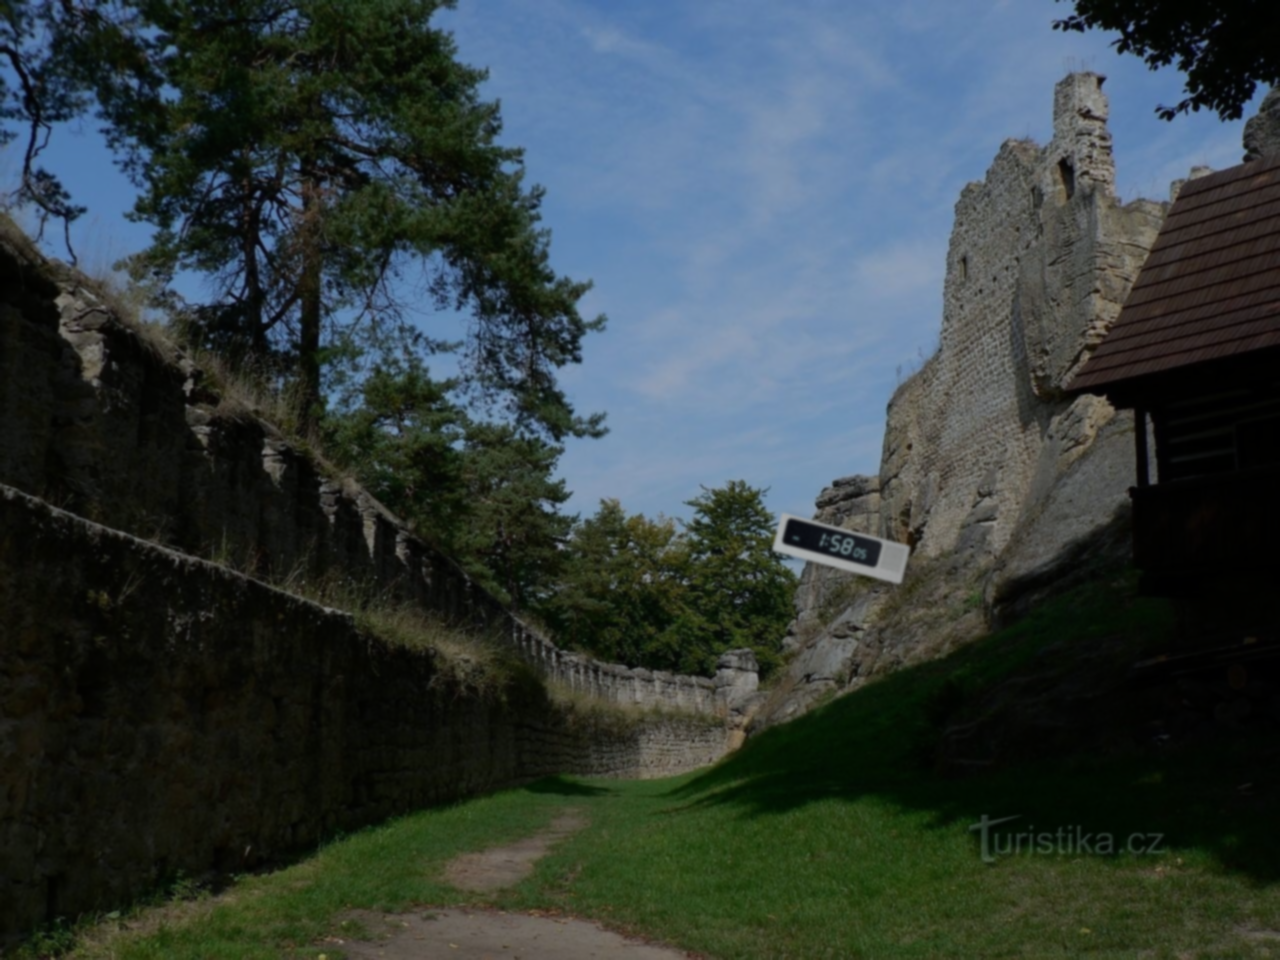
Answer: {"hour": 1, "minute": 58}
